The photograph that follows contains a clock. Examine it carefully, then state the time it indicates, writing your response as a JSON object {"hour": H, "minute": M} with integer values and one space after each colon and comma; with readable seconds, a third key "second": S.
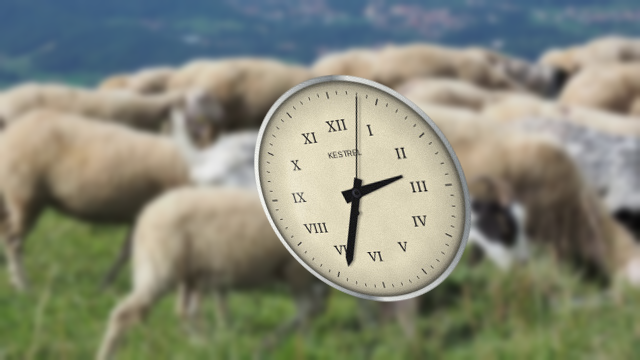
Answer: {"hour": 2, "minute": 34, "second": 3}
